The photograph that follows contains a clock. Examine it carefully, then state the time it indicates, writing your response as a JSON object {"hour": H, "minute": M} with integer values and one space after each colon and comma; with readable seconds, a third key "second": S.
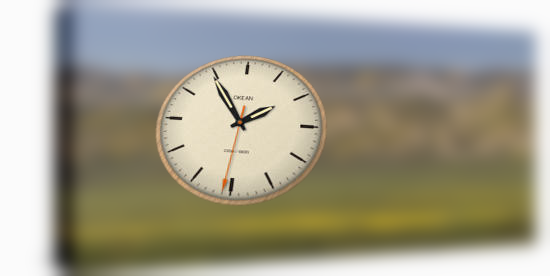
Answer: {"hour": 1, "minute": 54, "second": 31}
